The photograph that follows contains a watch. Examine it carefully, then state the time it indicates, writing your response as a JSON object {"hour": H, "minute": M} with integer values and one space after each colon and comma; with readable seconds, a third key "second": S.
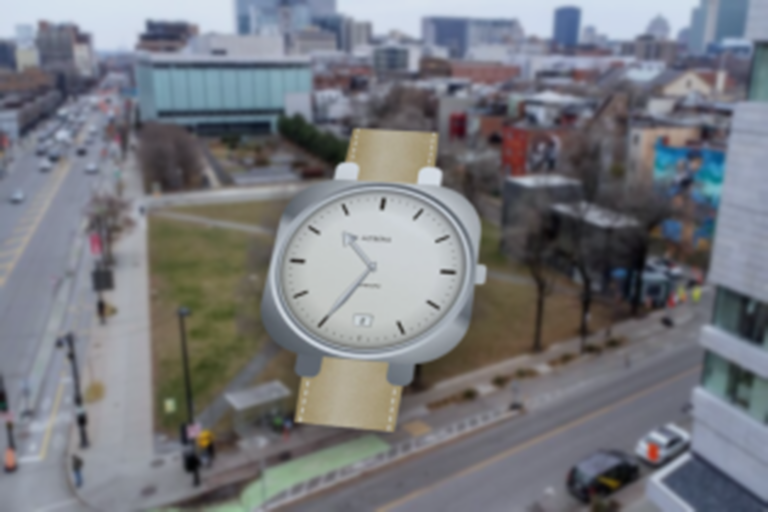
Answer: {"hour": 10, "minute": 35}
